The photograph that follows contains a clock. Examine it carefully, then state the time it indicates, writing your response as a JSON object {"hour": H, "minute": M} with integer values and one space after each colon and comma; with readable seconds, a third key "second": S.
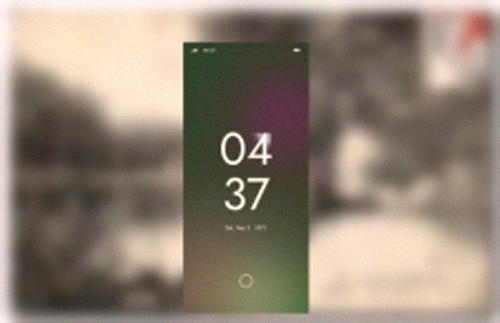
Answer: {"hour": 4, "minute": 37}
